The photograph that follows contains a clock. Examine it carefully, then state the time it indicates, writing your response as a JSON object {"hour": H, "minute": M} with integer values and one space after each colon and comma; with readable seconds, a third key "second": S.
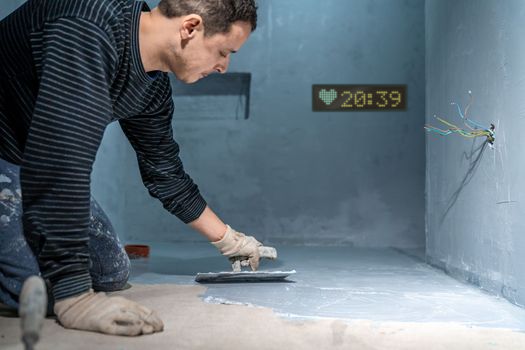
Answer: {"hour": 20, "minute": 39}
